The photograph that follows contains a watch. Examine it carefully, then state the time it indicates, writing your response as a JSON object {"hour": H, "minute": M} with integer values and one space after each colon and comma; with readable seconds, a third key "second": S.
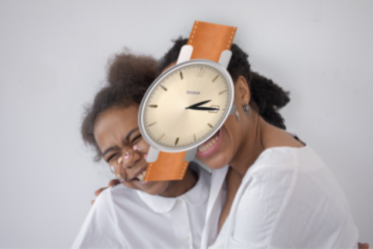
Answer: {"hour": 2, "minute": 15}
